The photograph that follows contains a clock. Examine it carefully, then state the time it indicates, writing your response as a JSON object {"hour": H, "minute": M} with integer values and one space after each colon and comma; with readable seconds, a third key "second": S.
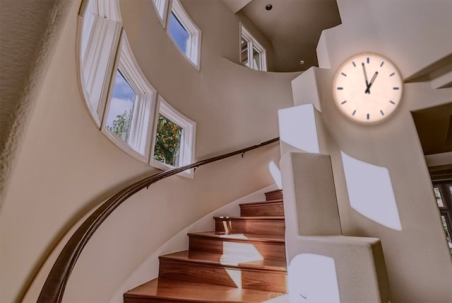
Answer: {"hour": 12, "minute": 58}
